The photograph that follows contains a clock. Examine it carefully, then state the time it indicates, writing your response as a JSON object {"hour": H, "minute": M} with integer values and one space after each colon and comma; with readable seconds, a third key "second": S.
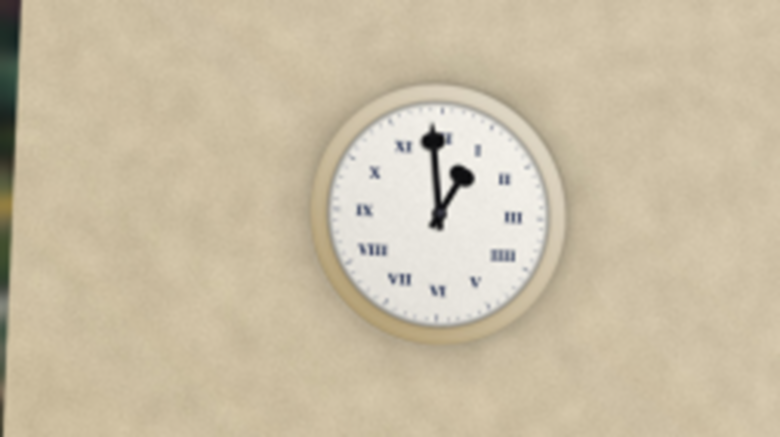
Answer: {"hour": 12, "minute": 59}
